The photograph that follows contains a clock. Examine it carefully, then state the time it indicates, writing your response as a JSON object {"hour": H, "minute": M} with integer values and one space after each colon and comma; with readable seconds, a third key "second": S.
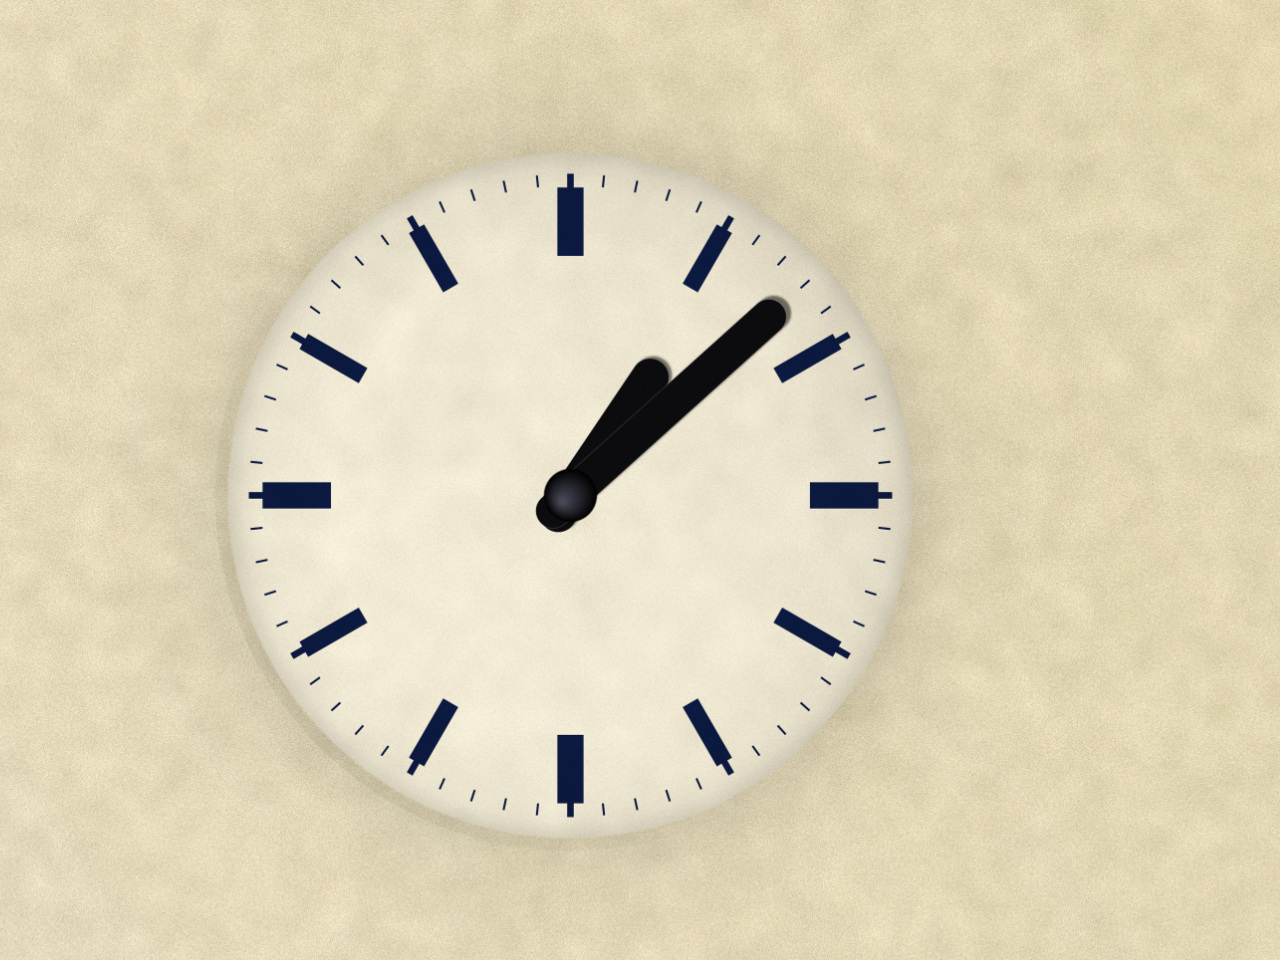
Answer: {"hour": 1, "minute": 8}
